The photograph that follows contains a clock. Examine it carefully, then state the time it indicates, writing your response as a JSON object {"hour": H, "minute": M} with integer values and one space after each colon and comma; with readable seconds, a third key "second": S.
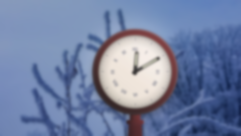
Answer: {"hour": 12, "minute": 10}
